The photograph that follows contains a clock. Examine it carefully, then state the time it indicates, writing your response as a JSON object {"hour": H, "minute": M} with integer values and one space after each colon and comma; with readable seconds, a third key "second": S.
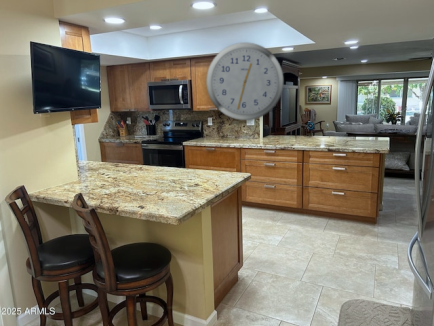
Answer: {"hour": 12, "minute": 32}
